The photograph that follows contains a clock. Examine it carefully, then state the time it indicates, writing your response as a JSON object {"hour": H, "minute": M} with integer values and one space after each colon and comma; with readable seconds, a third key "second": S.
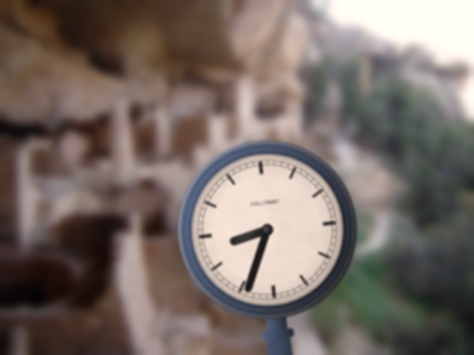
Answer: {"hour": 8, "minute": 34}
